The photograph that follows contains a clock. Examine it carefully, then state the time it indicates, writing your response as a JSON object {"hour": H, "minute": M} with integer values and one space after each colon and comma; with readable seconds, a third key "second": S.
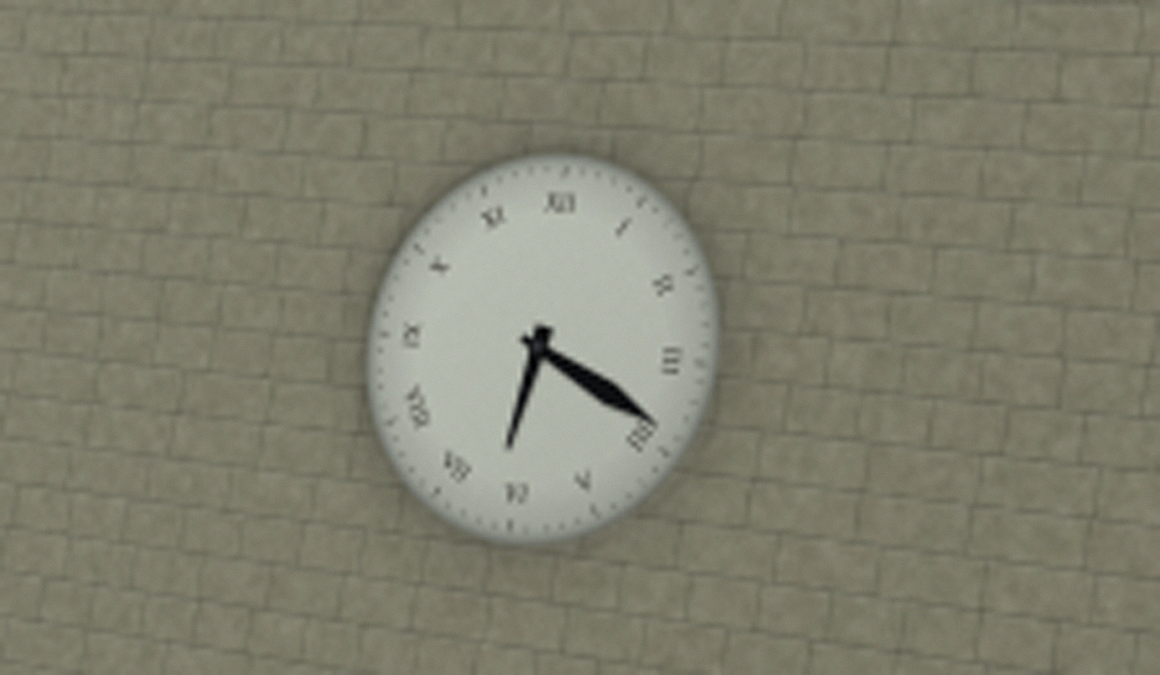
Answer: {"hour": 6, "minute": 19}
